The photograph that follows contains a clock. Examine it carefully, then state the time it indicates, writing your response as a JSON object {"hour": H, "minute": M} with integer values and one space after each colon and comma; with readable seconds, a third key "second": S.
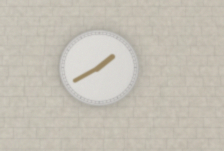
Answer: {"hour": 1, "minute": 40}
